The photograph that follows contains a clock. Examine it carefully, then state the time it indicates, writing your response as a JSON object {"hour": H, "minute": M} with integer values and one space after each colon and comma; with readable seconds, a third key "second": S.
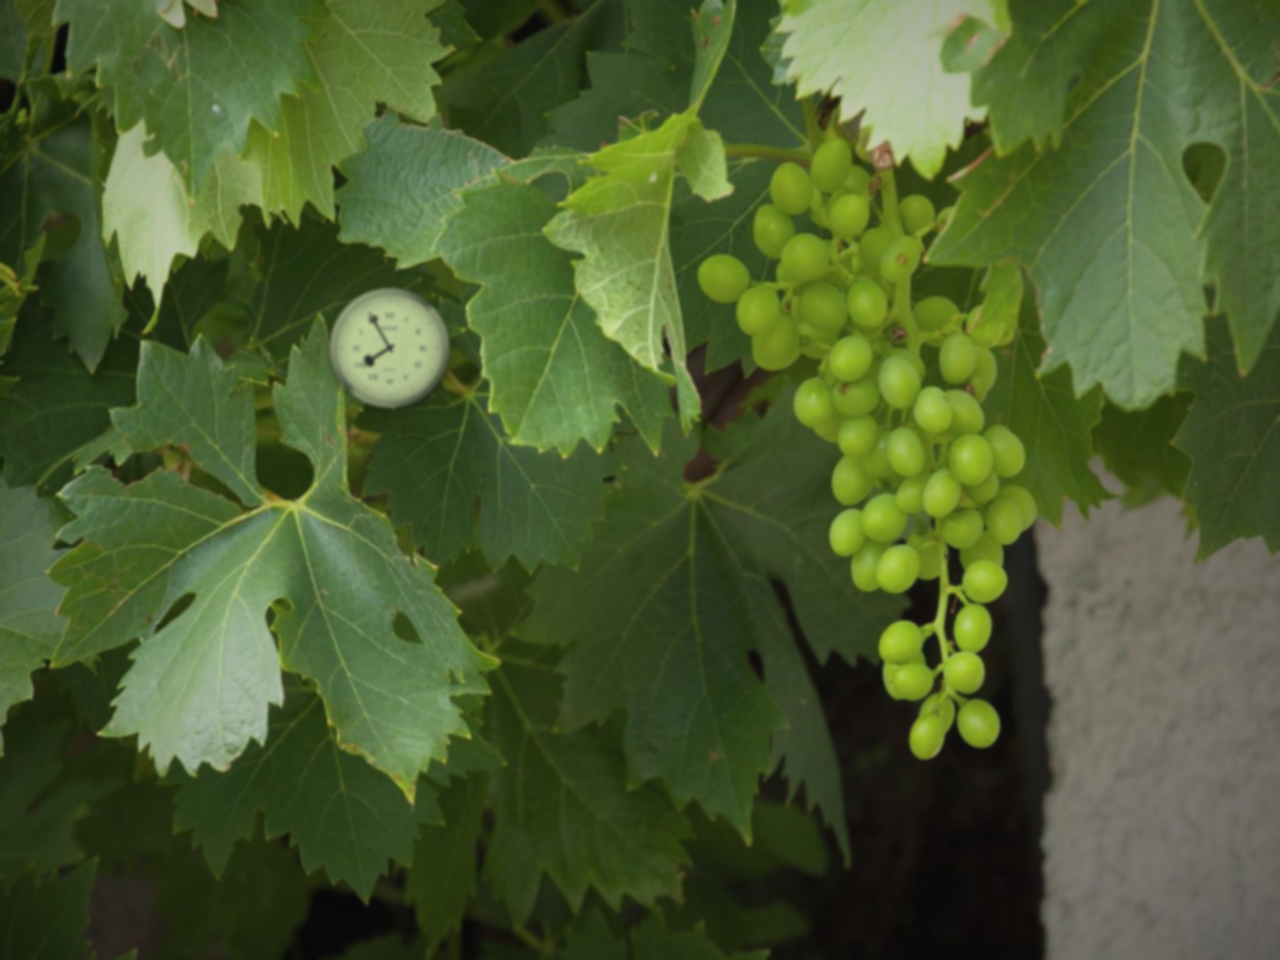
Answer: {"hour": 7, "minute": 55}
